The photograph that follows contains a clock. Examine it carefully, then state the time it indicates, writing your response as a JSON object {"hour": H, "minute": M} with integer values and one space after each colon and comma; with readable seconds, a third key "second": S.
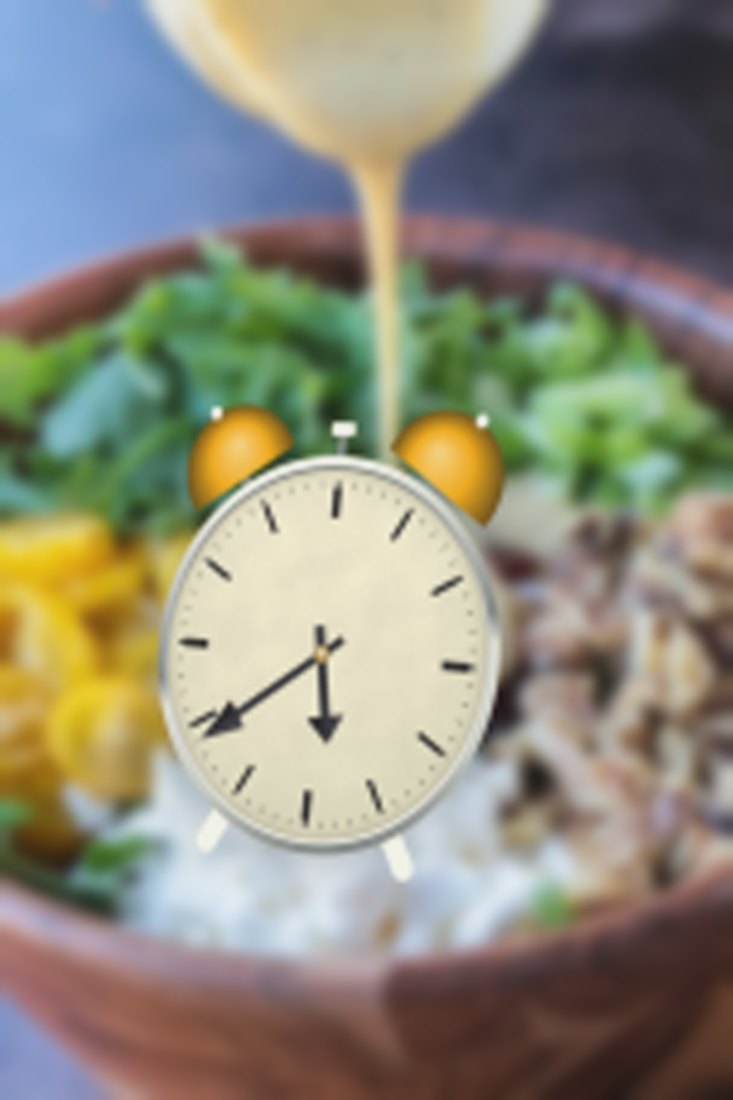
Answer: {"hour": 5, "minute": 39}
